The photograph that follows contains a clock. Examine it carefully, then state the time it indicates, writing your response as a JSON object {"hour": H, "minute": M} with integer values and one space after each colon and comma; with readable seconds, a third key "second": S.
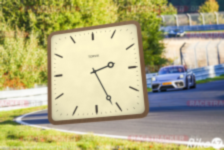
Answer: {"hour": 2, "minute": 26}
